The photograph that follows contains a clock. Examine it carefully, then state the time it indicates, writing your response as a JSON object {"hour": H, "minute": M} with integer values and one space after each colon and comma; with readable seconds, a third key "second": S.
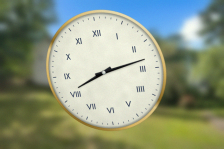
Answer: {"hour": 8, "minute": 13}
